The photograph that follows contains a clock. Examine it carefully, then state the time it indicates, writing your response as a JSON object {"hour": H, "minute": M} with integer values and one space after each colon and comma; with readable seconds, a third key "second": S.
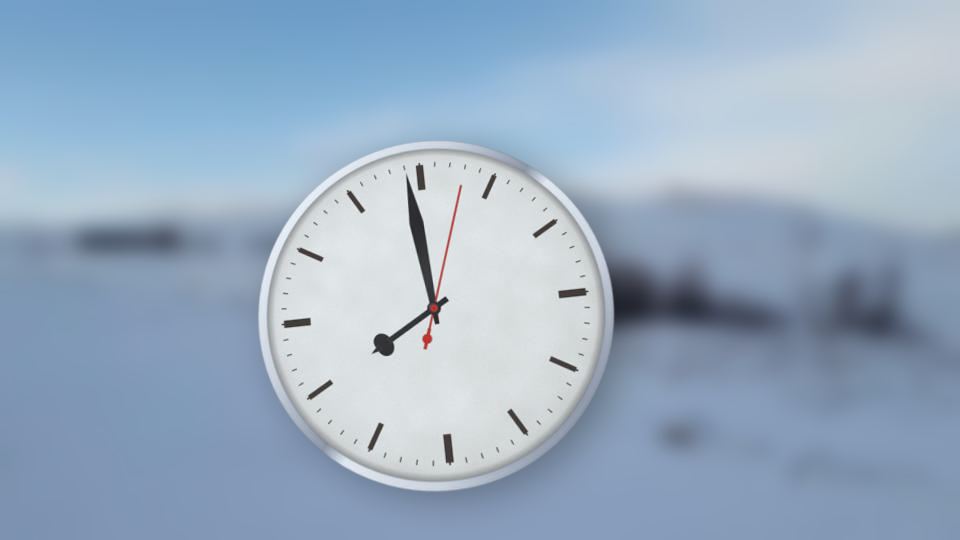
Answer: {"hour": 7, "minute": 59, "second": 3}
